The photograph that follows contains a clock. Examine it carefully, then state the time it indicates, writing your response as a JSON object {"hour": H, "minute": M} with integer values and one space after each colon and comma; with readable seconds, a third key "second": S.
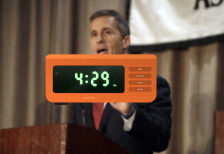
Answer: {"hour": 4, "minute": 29}
